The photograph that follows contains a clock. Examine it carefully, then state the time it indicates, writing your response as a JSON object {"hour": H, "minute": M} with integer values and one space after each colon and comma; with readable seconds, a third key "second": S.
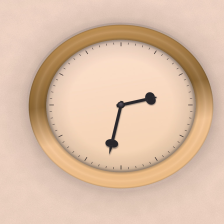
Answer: {"hour": 2, "minute": 32}
